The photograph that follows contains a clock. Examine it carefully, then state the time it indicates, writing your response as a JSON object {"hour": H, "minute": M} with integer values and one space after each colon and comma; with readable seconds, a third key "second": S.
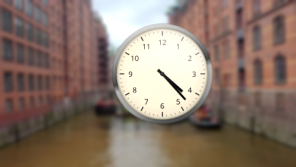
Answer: {"hour": 4, "minute": 23}
